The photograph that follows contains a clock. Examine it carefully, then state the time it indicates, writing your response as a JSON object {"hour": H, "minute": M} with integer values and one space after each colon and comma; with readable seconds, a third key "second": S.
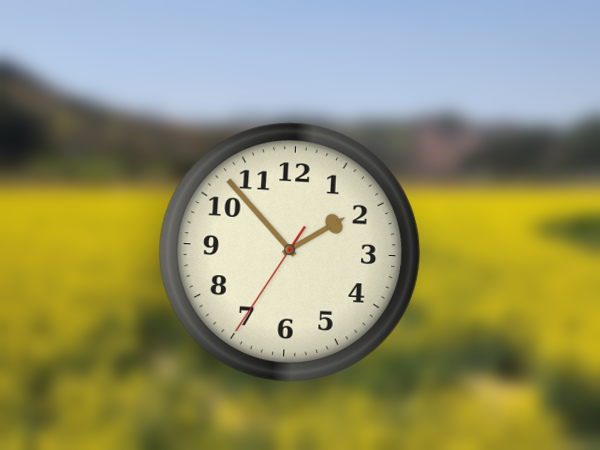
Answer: {"hour": 1, "minute": 52, "second": 35}
